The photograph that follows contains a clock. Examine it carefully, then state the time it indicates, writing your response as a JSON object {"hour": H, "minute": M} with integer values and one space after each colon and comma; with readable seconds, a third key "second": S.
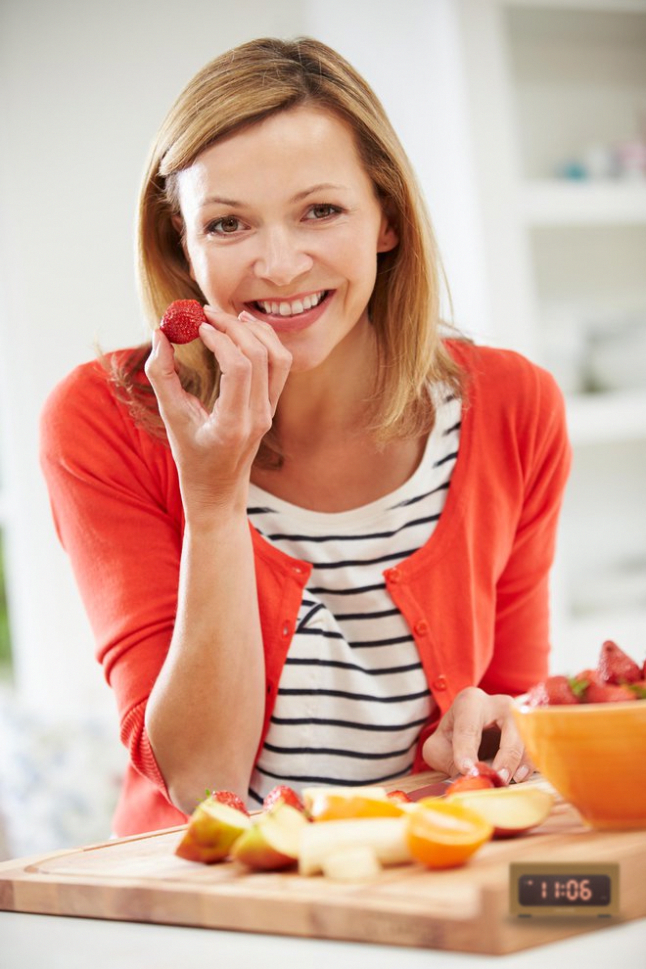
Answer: {"hour": 11, "minute": 6}
